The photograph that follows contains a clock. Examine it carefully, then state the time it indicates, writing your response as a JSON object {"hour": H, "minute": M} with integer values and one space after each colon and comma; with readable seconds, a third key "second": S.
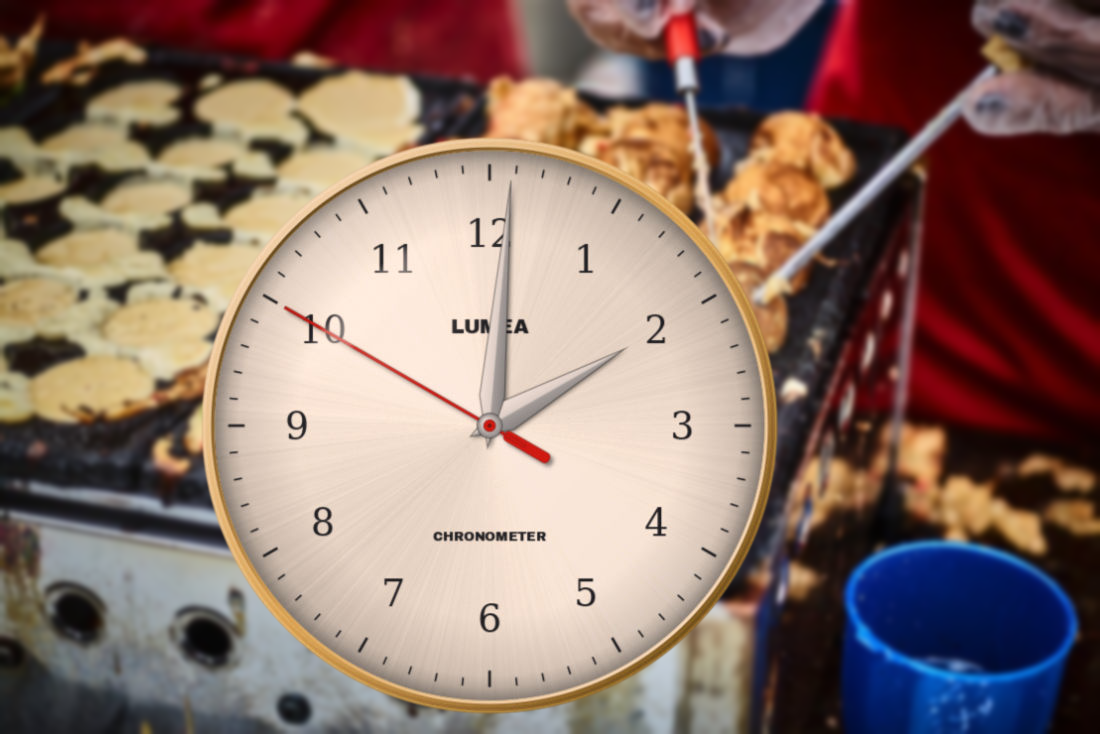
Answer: {"hour": 2, "minute": 0, "second": 50}
